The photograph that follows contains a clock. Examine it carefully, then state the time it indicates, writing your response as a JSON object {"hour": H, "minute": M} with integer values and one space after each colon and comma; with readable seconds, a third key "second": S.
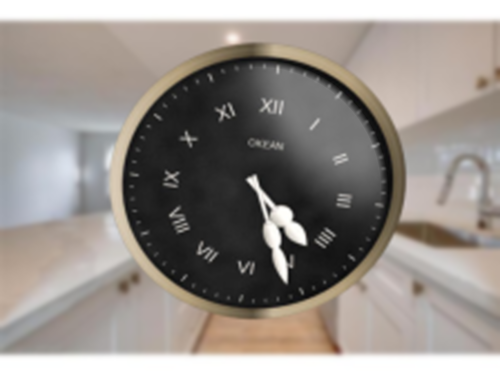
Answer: {"hour": 4, "minute": 26}
